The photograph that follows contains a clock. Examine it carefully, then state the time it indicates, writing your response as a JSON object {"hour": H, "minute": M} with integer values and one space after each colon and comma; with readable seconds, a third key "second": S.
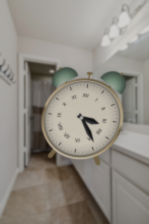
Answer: {"hour": 3, "minute": 24}
